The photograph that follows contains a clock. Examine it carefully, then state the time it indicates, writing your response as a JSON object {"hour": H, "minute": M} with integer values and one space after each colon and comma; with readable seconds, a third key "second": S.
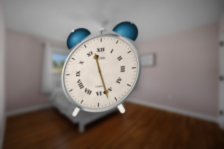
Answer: {"hour": 11, "minute": 27}
